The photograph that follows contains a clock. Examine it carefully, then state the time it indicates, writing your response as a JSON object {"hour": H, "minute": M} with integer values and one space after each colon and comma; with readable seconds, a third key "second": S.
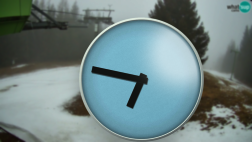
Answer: {"hour": 6, "minute": 47}
